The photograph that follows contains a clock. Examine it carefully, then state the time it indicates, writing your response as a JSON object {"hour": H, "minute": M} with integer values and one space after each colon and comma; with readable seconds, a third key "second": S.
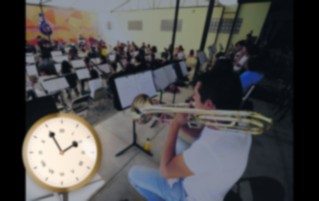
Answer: {"hour": 1, "minute": 55}
